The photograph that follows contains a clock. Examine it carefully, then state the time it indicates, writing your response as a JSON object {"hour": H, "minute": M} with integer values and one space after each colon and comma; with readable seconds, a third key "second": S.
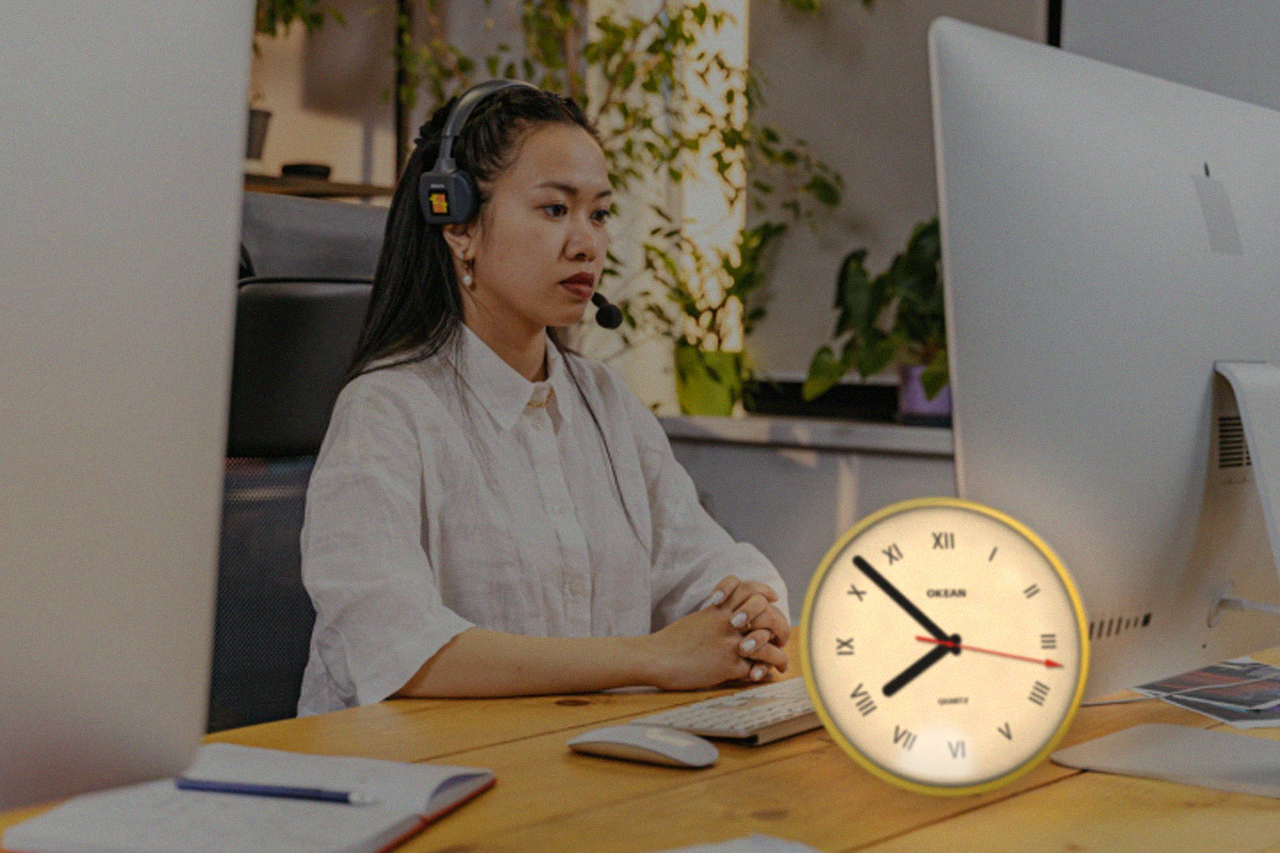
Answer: {"hour": 7, "minute": 52, "second": 17}
